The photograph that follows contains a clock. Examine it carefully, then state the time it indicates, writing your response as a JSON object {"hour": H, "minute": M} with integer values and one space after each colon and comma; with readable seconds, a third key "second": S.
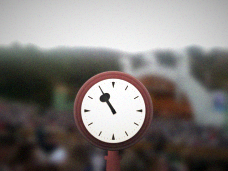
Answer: {"hour": 10, "minute": 55}
